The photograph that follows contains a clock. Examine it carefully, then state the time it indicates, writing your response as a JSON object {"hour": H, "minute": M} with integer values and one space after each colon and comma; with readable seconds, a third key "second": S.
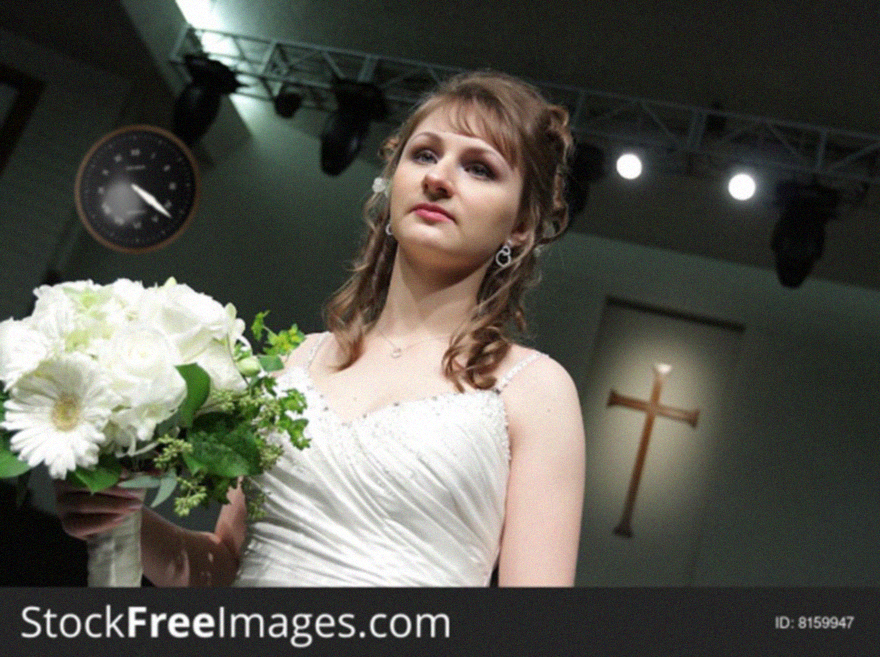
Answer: {"hour": 4, "minute": 22}
